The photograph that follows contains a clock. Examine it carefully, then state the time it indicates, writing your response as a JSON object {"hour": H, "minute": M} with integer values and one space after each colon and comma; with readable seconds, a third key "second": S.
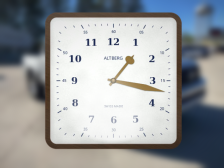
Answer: {"hour": 1, "minute": 17}
